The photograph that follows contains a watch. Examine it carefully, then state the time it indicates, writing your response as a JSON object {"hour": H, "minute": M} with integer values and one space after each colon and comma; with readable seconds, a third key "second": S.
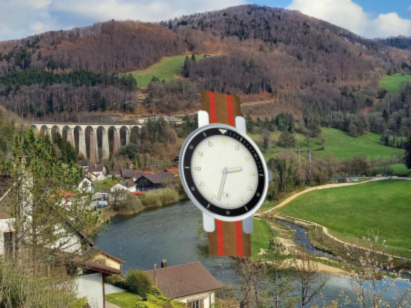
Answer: {"hour": 2, "minute": 33}
